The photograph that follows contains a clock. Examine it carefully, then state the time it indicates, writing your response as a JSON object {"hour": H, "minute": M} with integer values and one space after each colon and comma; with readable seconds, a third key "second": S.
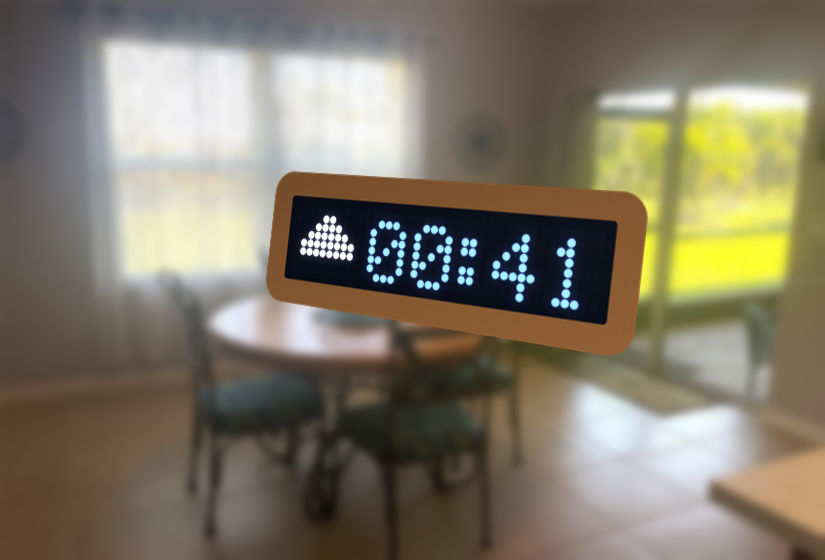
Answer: {"hour": 0, "minute": 41}
